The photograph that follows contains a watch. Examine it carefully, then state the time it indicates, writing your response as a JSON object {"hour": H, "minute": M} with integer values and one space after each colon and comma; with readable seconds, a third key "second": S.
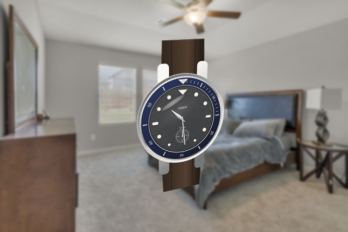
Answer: {"hour": 10, "minute": 29}
